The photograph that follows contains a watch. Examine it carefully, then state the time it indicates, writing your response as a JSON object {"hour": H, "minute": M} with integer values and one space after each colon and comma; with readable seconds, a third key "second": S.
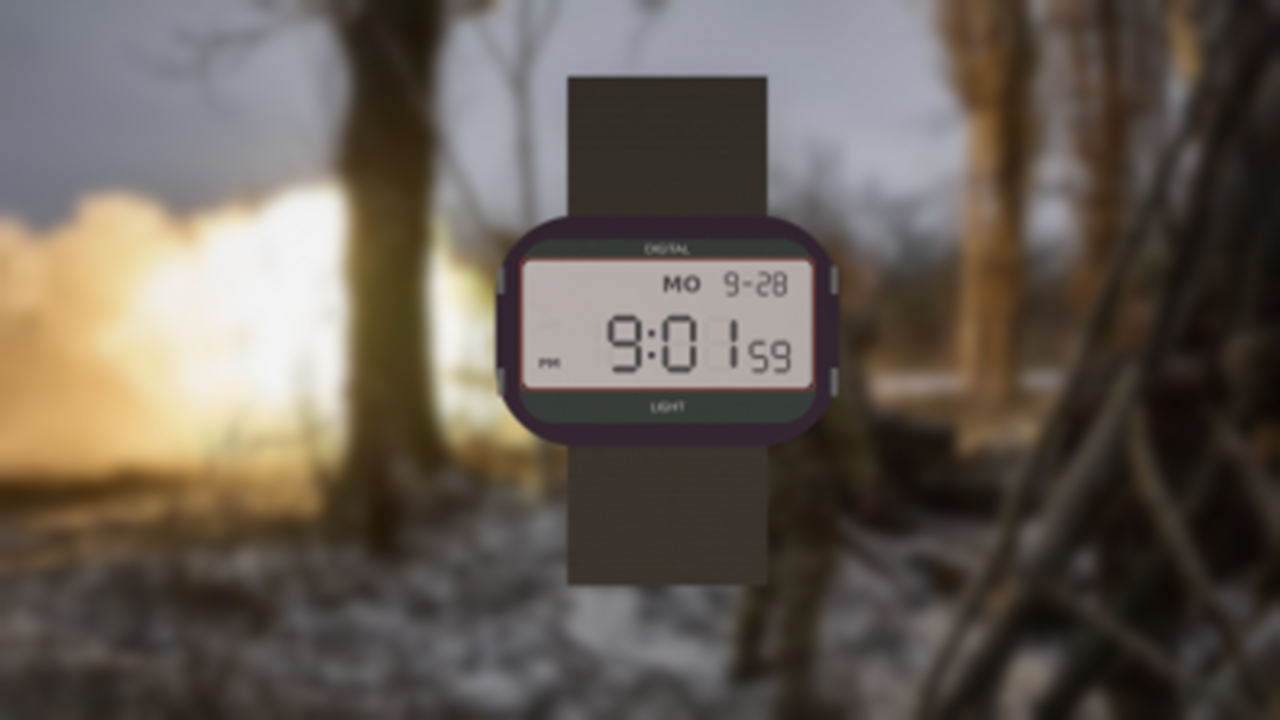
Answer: {"hour": 9, "minute": 1, "second": 59}
